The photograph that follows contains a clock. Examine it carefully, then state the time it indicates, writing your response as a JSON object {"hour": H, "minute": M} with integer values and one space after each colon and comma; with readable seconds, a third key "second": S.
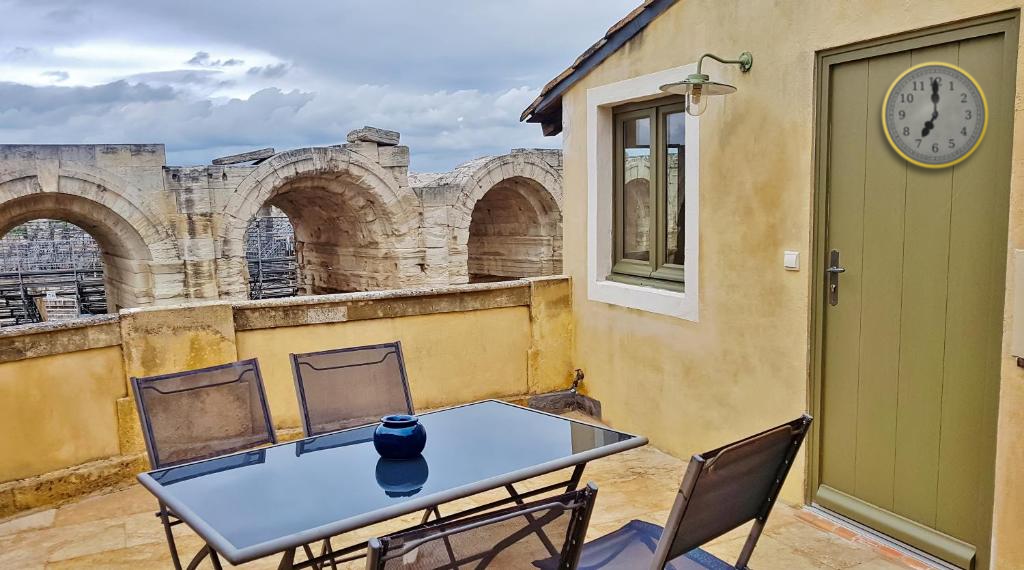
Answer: {"hour": 7, "minute": 0}
